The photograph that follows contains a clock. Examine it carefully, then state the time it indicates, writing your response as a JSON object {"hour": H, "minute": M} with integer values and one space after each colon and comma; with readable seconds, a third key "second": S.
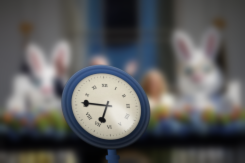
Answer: {"hour": 6, "minute": 46}
